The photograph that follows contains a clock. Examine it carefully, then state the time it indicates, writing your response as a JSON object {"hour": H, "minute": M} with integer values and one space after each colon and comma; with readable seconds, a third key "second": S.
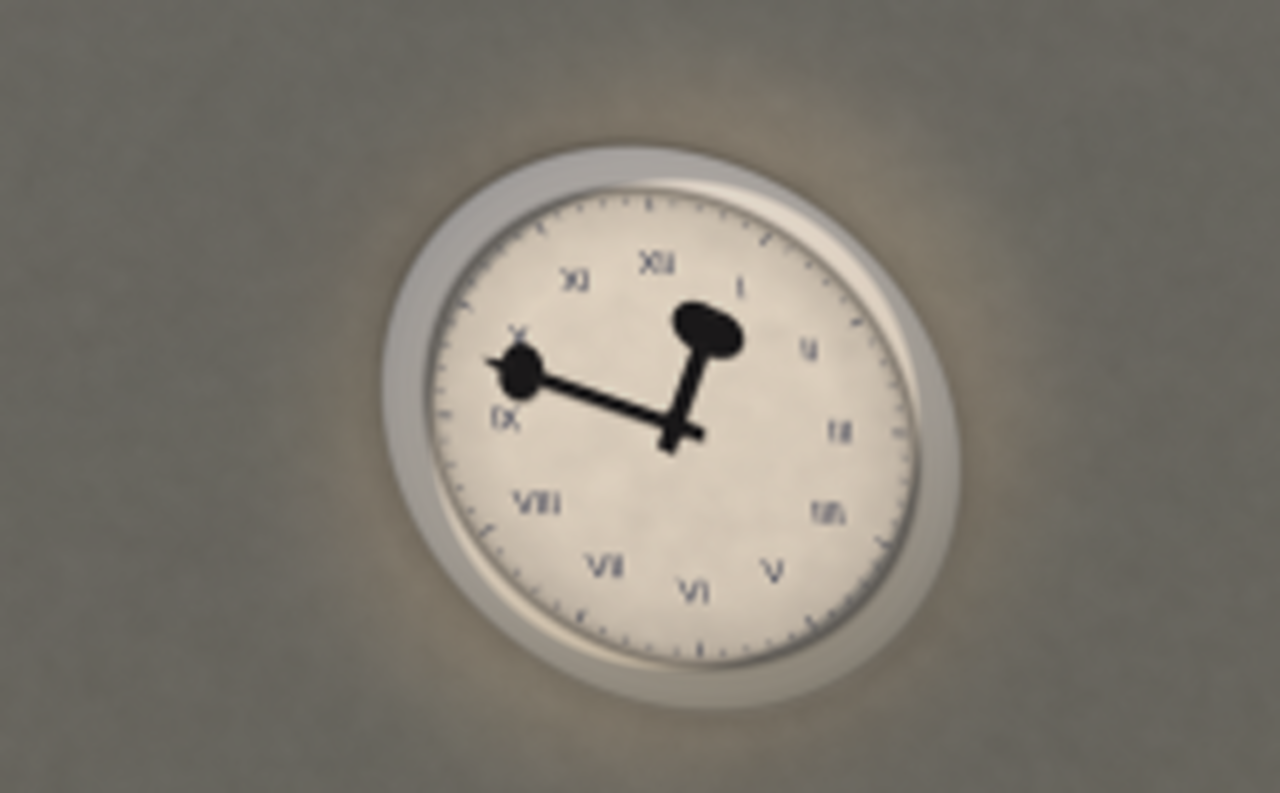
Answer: {"hour": 12, "minute": 48}
